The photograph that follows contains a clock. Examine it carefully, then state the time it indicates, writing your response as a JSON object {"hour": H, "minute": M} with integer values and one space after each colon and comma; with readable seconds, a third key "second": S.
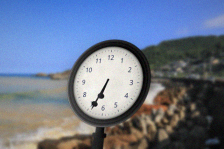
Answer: {"hour": 6, "minute": 34}
